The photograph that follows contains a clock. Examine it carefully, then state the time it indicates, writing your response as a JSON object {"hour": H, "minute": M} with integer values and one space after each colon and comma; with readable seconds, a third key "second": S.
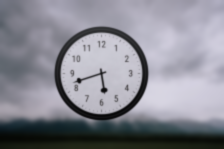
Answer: {"hour": 5, "minute": 42}
